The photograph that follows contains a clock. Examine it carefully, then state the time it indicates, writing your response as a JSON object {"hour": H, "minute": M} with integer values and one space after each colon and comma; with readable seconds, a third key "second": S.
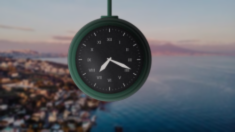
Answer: {"hour": 7, "minute": 19}
